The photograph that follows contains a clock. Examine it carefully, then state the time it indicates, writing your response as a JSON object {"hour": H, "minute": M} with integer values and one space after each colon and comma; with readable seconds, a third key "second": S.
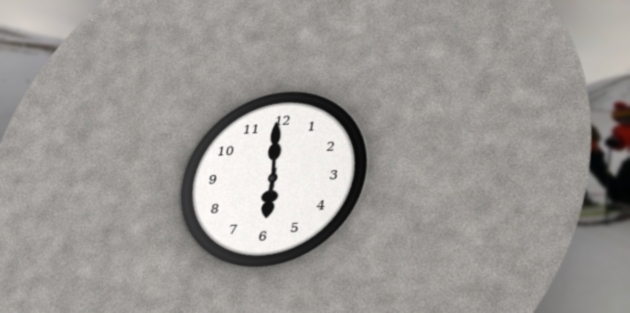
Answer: {"hour": 5, "minute": 59}
